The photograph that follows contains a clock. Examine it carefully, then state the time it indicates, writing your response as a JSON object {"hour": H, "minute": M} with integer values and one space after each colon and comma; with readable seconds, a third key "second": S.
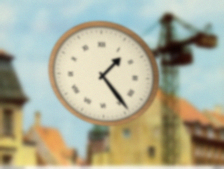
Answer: {"hour": 1, "minute": 24}
